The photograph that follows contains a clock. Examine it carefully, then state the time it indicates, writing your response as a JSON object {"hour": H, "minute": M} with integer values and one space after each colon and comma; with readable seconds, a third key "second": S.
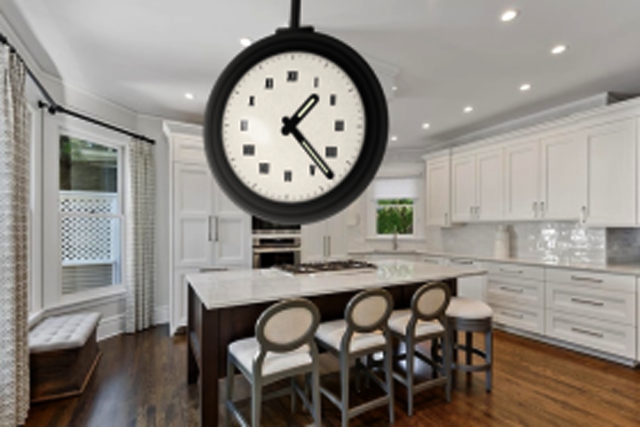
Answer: {"hour": 1, "minute": 23}
